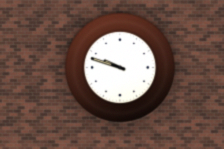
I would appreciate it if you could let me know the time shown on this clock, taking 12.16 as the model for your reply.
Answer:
9.48
